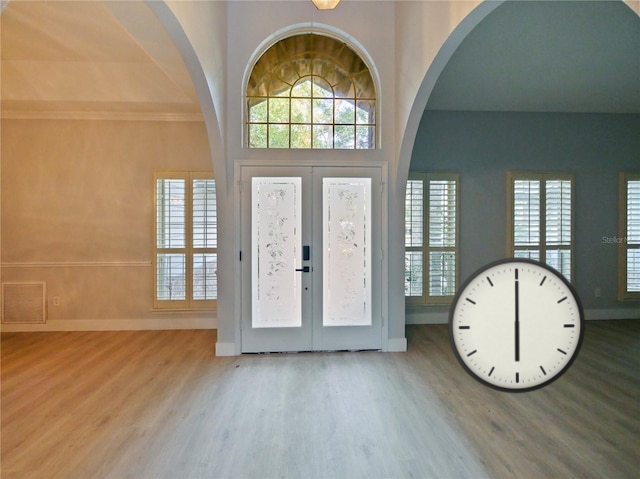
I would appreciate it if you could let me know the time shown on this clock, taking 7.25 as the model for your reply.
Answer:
6.00
